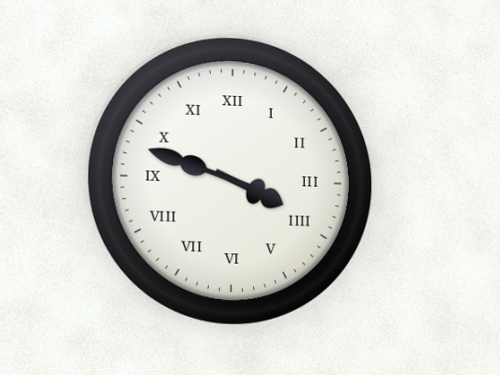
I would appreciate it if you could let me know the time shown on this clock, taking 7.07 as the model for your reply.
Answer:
3.48
